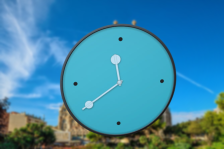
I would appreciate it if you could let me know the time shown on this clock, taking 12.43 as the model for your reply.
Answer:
11.39
